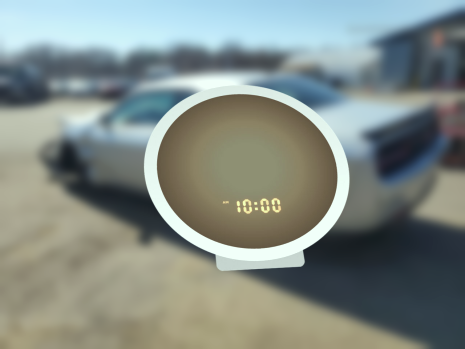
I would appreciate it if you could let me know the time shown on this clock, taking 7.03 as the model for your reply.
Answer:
10.00
